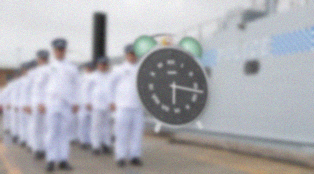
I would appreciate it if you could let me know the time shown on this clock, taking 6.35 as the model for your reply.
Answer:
6.17
